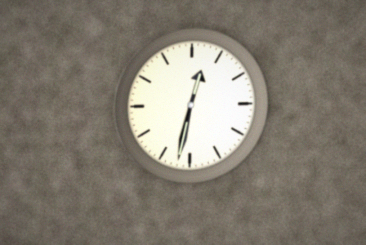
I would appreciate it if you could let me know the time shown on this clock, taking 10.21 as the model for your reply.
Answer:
12.32
